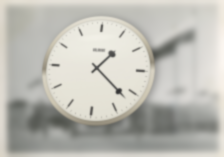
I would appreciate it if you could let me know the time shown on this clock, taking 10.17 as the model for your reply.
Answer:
1.22
